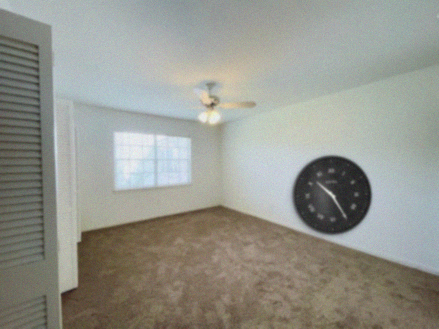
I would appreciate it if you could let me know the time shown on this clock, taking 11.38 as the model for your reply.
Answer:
10.25
